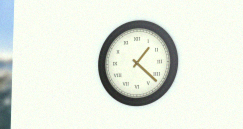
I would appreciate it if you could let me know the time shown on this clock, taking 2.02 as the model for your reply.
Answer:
1.22
